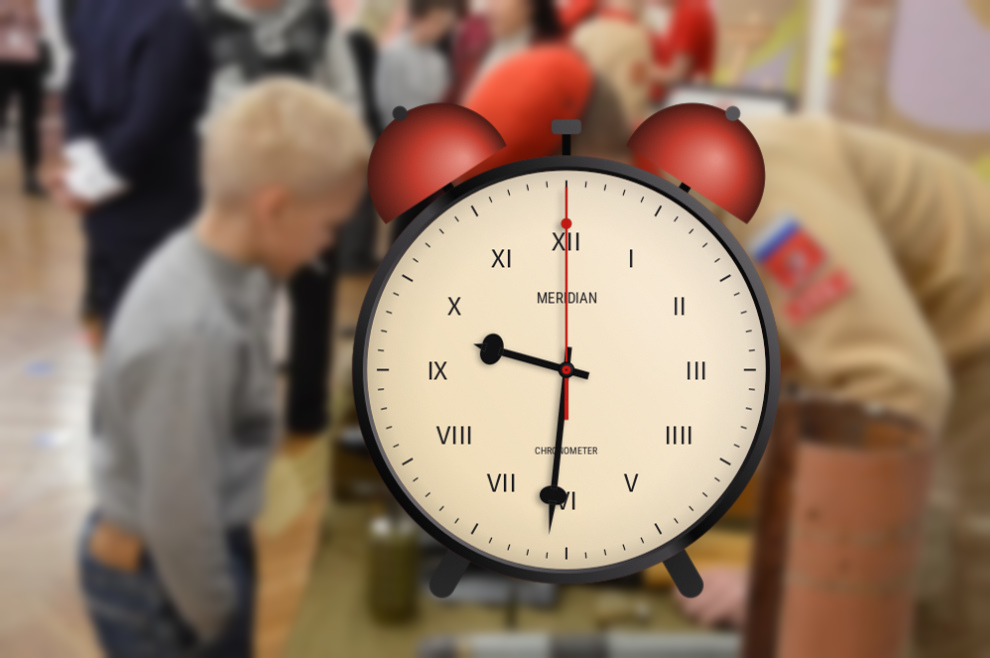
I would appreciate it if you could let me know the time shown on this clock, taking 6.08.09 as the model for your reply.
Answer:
9.31.00
